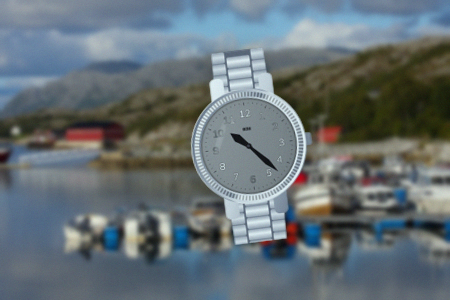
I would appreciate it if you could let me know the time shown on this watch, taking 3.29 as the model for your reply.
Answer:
10.23
